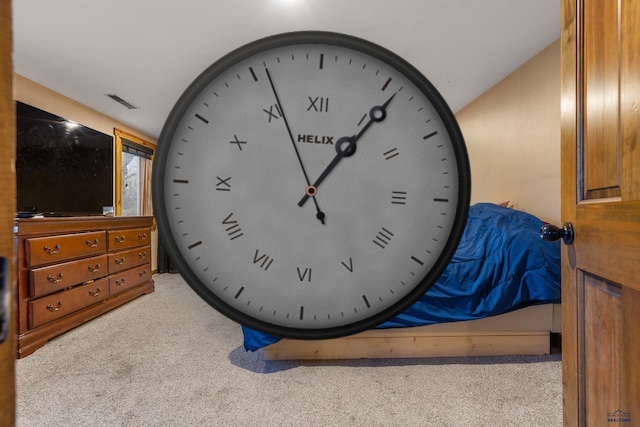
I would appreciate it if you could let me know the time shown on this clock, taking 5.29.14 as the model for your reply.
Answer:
1.05.56
